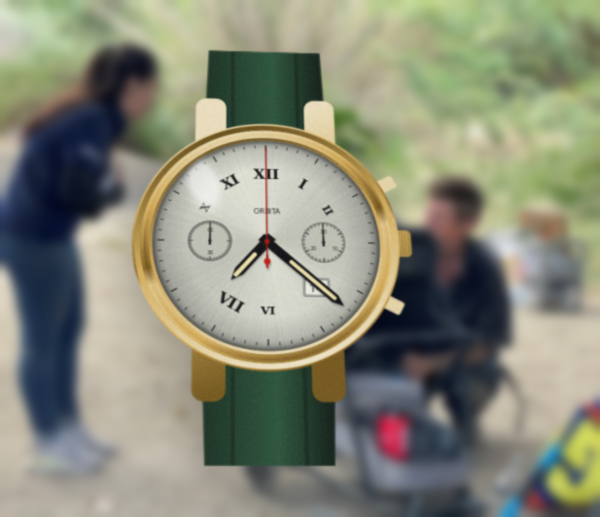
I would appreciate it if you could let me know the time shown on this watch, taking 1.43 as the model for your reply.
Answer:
7.22
